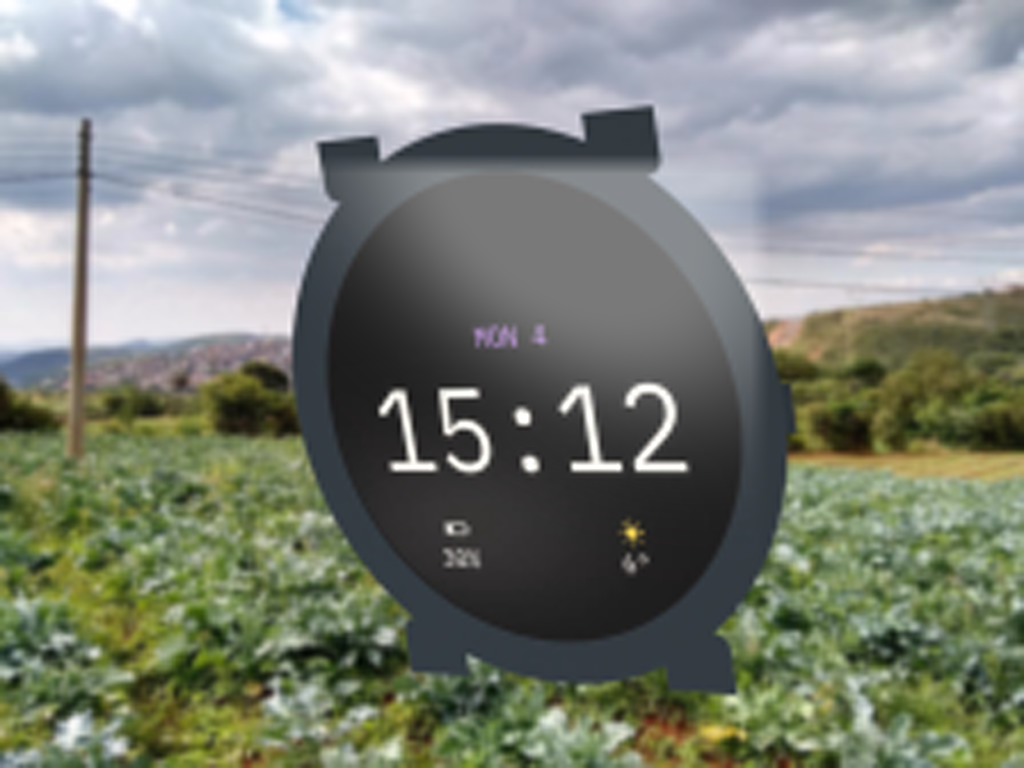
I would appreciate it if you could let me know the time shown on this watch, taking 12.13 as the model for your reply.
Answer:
15.12
